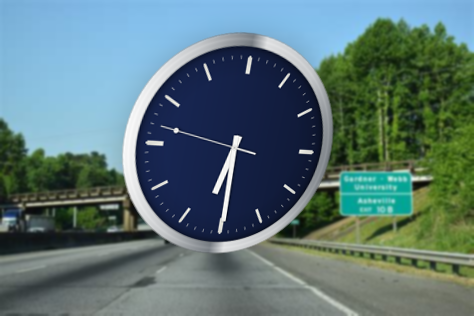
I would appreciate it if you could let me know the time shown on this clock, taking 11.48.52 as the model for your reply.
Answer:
6.29.47
